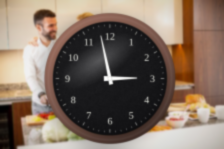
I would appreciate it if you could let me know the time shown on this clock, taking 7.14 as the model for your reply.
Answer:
2.58
